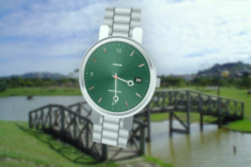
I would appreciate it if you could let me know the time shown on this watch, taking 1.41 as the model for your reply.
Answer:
3.29
